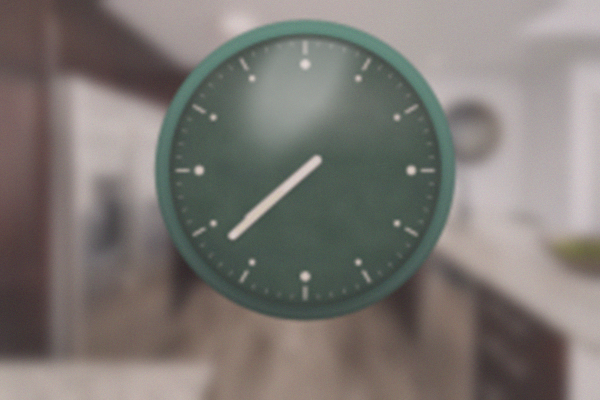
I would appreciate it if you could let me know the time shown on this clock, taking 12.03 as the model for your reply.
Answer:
7.38
